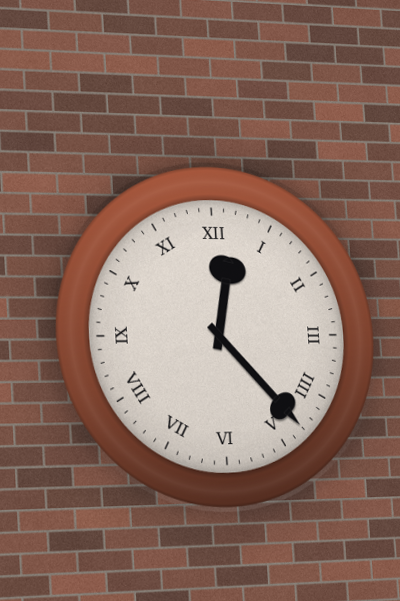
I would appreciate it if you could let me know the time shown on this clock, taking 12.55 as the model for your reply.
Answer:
12.23
